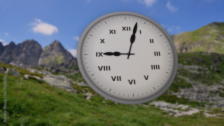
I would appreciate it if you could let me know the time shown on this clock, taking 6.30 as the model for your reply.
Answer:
9.03
